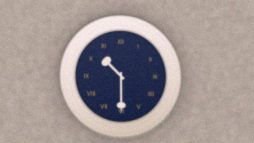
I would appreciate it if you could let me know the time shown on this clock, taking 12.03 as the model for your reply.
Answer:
10.30
